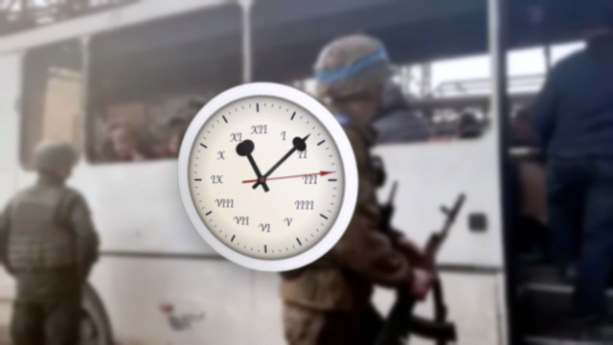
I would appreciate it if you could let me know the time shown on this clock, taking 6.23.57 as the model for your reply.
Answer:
11.08.14
